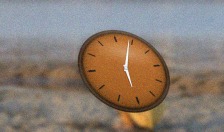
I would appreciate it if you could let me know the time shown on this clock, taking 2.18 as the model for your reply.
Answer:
6.04
